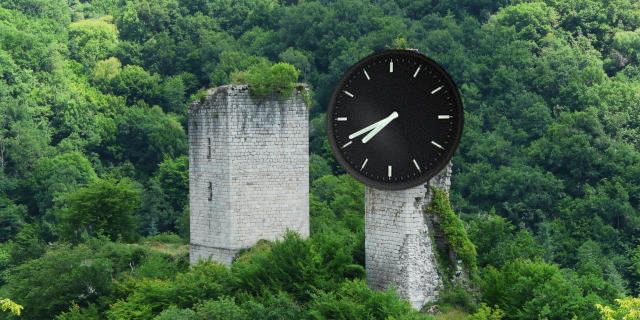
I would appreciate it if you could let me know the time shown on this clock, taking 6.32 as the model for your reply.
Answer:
7.41
